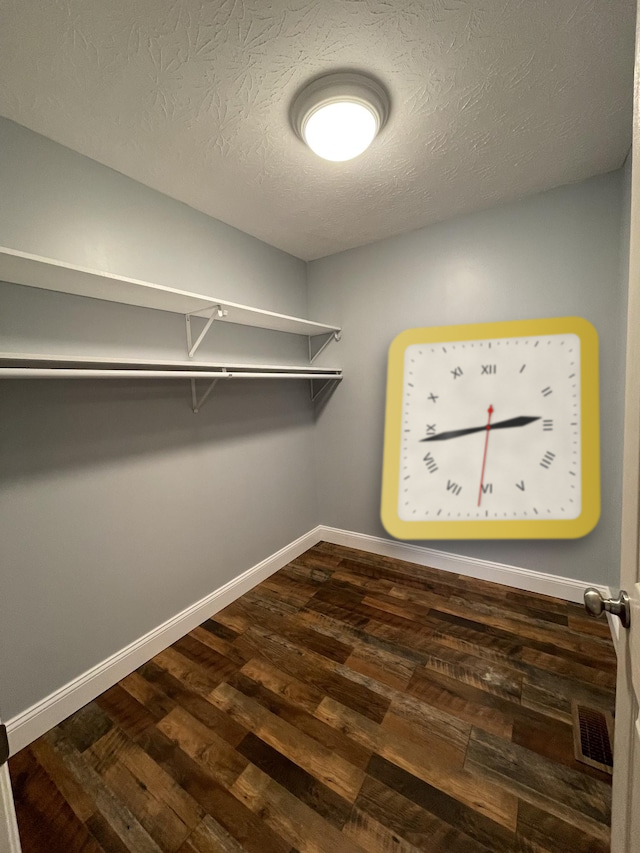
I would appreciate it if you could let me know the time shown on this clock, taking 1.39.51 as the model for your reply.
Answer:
2.43.31
